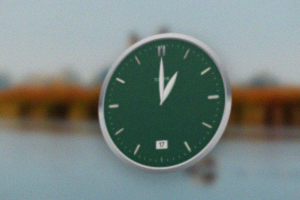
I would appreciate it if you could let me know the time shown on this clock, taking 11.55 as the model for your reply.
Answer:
1.00
